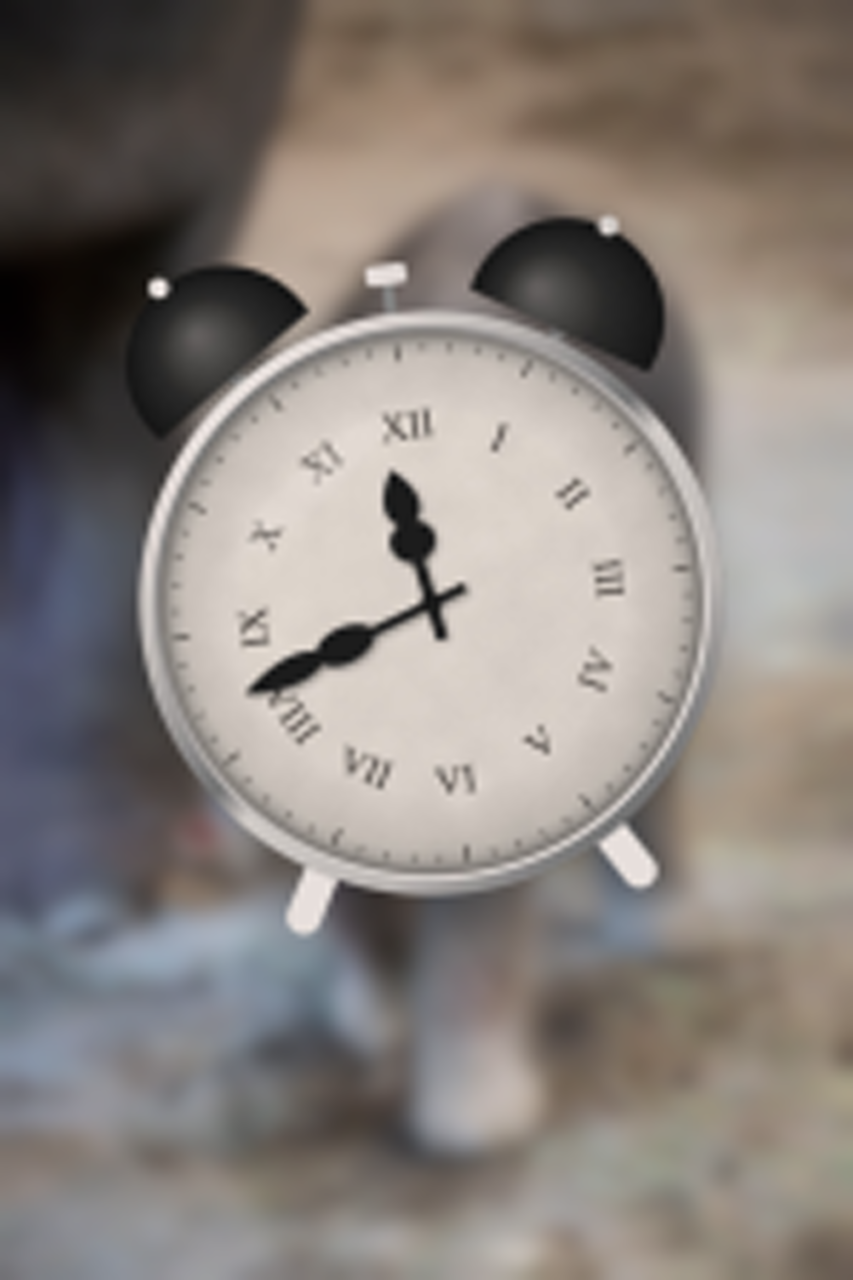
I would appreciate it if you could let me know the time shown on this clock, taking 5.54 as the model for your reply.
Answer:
11.42
